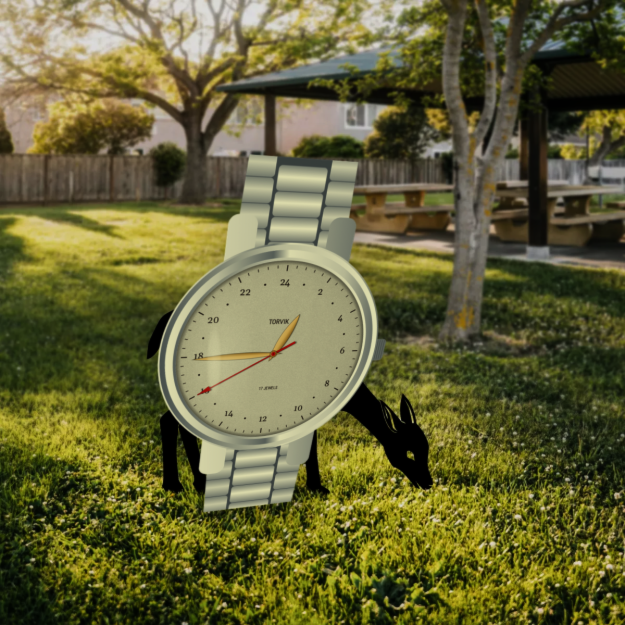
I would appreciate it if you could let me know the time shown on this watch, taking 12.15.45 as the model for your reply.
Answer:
1.44.40
